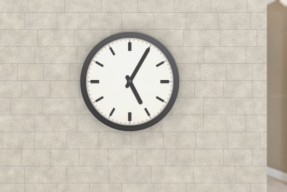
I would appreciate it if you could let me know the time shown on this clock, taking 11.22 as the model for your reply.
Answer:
5.05
